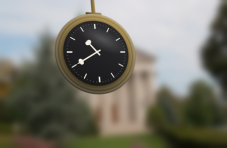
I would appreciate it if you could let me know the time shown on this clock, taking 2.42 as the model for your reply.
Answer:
10.40
